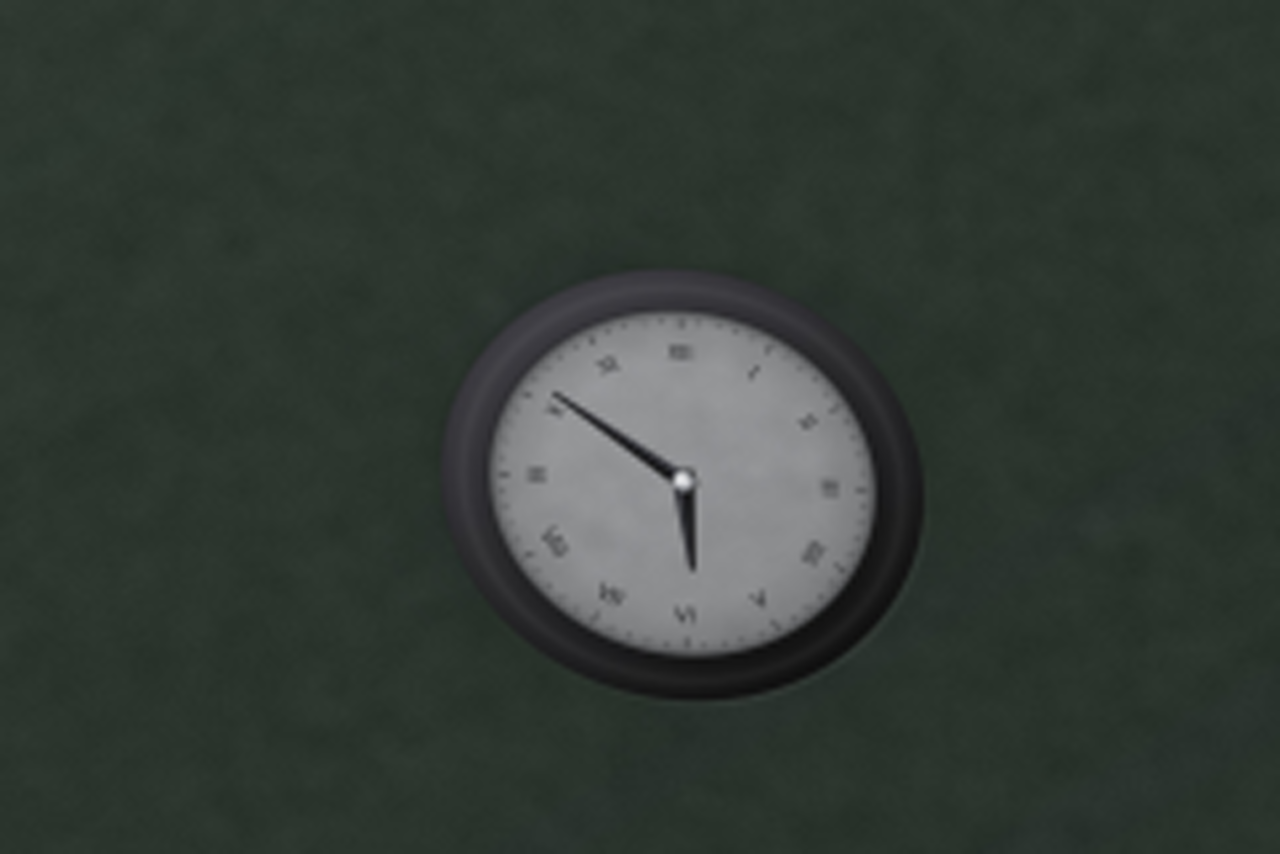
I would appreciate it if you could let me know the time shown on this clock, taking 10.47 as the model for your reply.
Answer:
5.51
